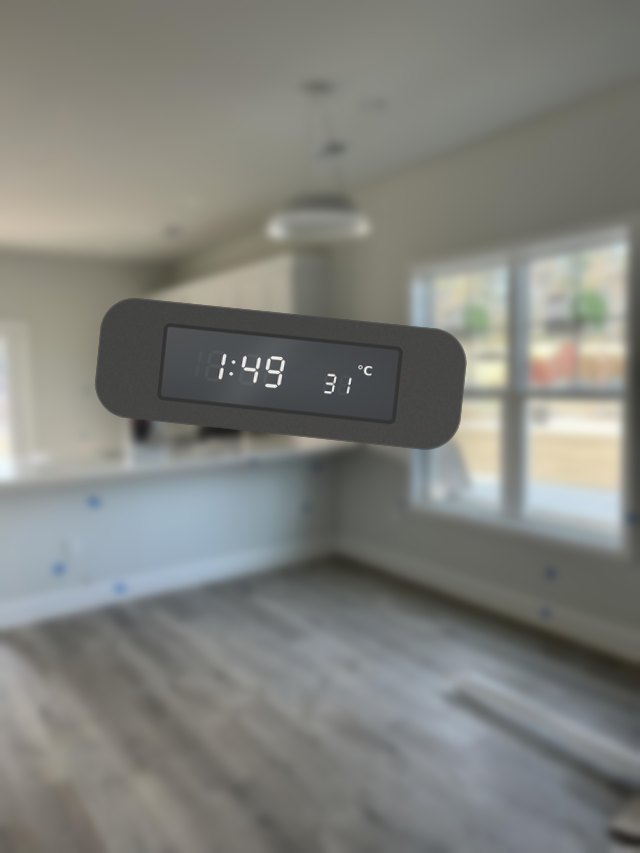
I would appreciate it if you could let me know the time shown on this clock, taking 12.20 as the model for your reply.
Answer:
1.49
